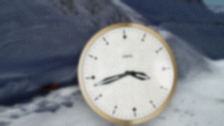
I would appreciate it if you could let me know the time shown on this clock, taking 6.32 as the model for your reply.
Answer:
3.43
